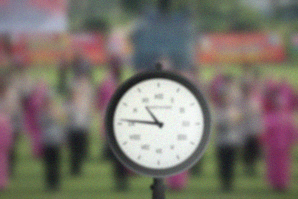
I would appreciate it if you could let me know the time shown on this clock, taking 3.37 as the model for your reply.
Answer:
10.46
